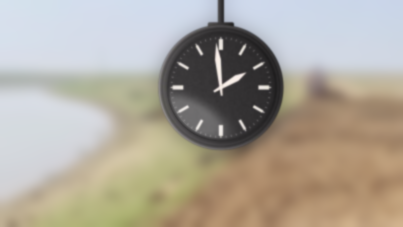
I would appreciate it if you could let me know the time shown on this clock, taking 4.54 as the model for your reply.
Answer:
1.59
